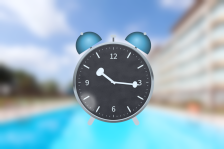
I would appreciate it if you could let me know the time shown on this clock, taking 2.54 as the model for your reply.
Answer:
10.16
